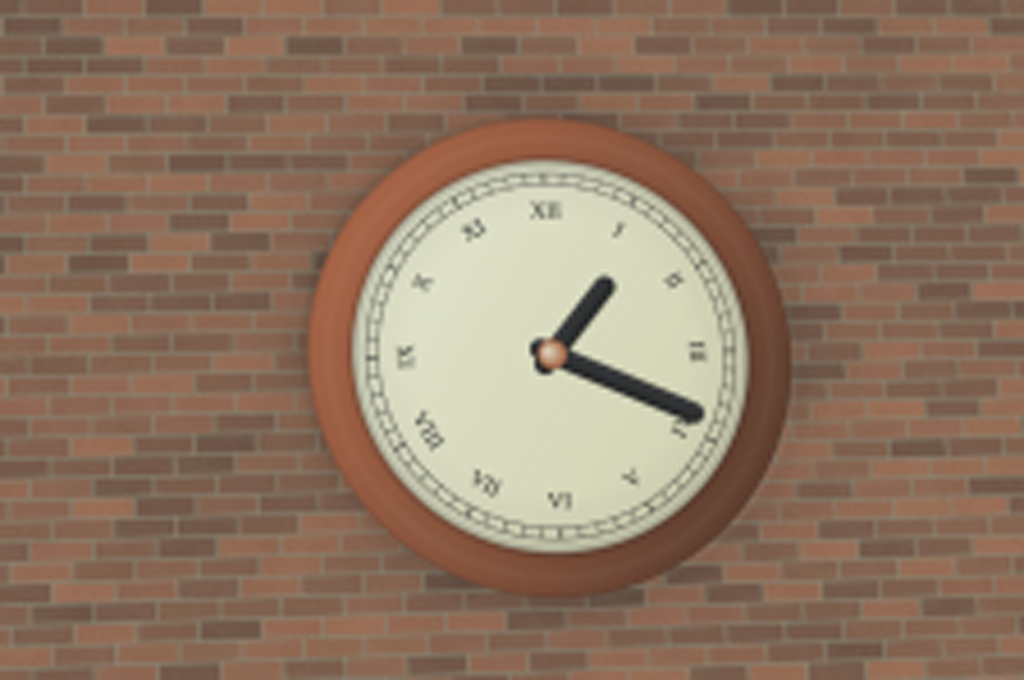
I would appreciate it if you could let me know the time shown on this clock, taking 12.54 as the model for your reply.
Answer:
1.19
